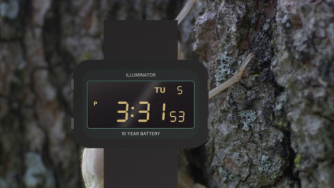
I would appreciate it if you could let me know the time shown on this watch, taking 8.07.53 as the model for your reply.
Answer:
3.31.53
